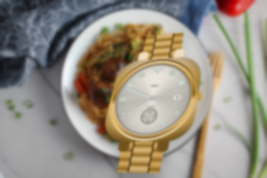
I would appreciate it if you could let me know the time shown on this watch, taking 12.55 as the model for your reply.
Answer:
7.49
